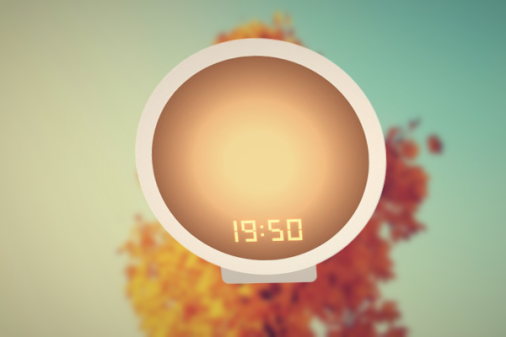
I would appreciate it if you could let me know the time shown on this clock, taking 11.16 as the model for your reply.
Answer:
19.50
